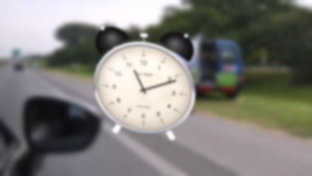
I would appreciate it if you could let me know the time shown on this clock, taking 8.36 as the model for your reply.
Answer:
11.11
